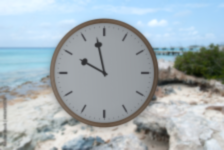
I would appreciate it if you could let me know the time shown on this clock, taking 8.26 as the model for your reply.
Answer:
9.58
